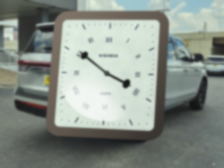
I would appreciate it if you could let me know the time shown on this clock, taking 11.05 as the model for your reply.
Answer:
3.51
